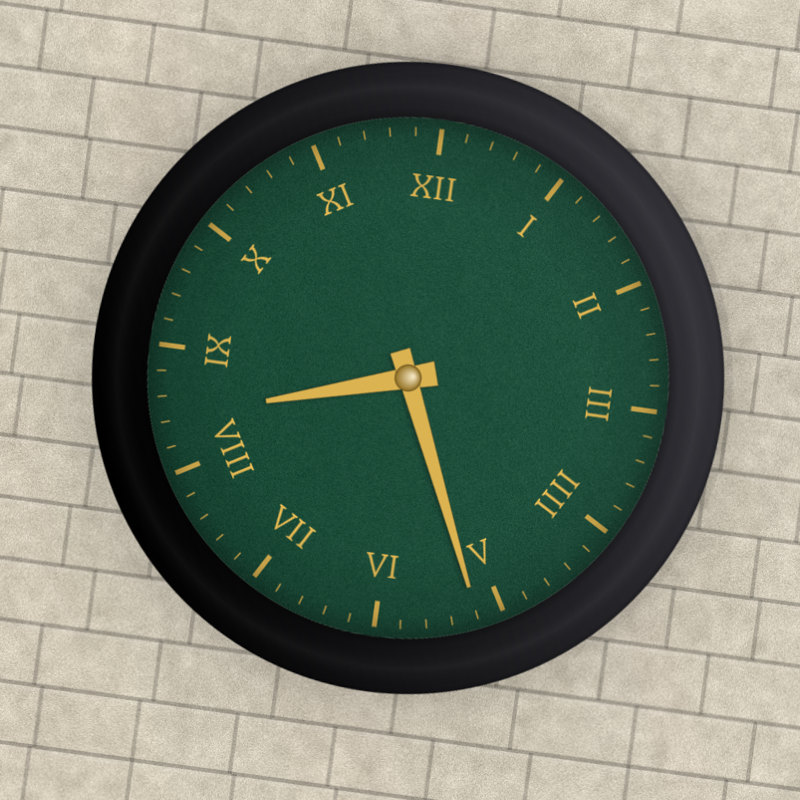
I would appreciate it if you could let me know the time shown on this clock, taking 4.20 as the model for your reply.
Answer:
8.26
